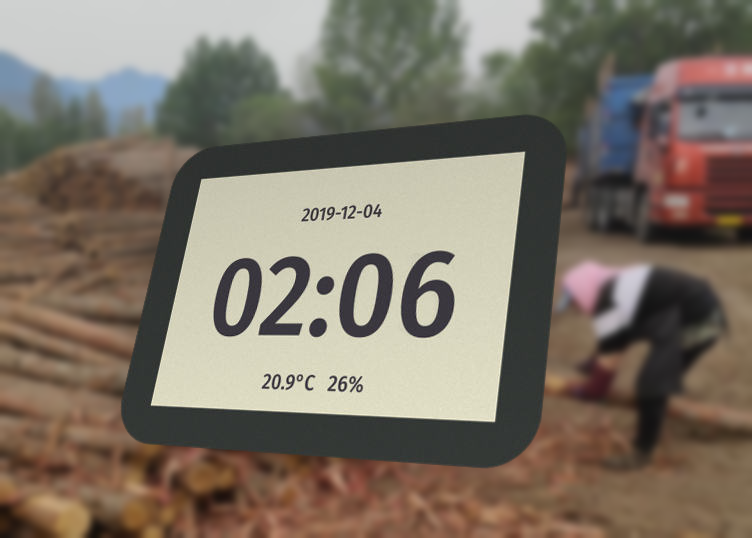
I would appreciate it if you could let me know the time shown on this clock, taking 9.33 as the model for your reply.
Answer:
2.06
